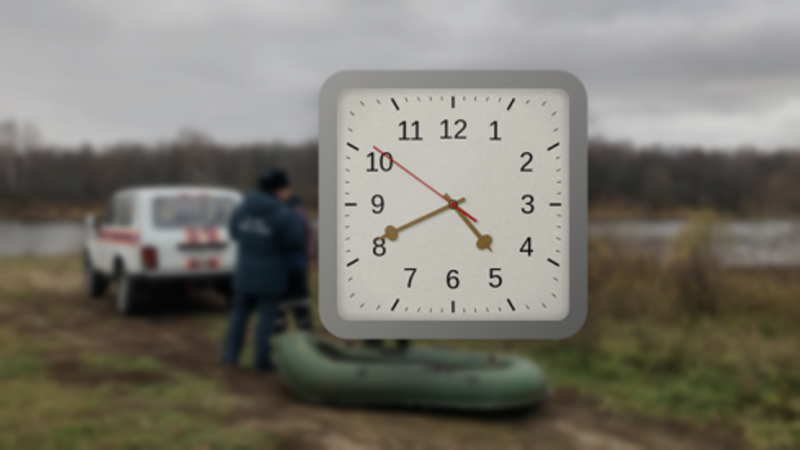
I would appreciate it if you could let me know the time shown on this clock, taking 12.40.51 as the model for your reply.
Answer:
4.40.51
